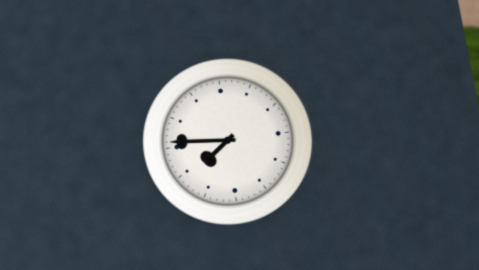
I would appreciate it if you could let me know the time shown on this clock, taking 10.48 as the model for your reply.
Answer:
7.46
